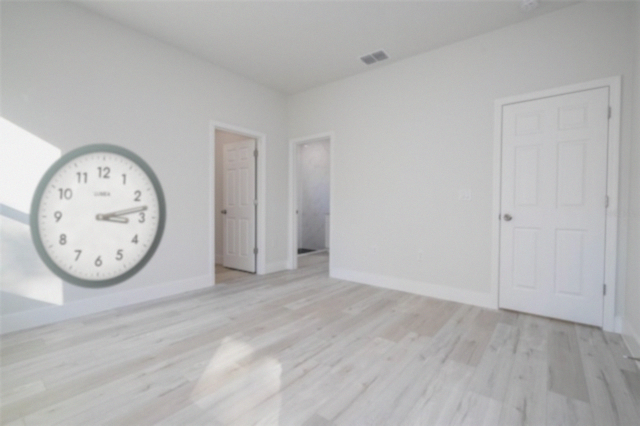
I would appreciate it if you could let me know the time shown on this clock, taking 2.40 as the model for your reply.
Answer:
3.13
